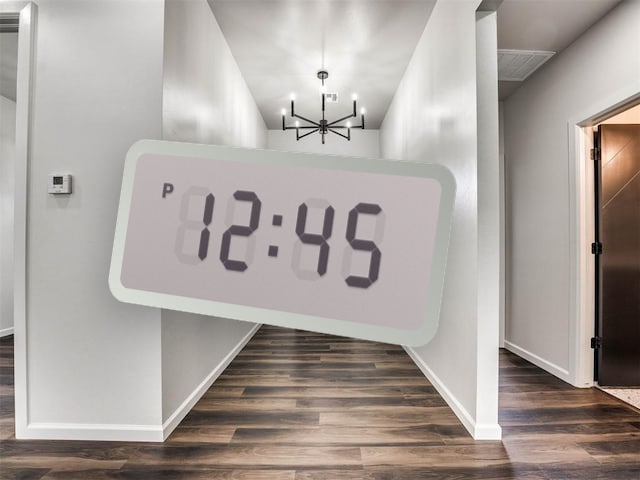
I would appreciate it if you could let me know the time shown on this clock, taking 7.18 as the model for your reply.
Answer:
12.45
